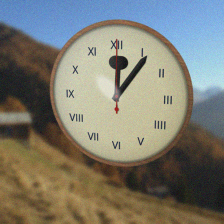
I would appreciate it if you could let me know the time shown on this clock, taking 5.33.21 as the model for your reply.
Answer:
12.06.00
